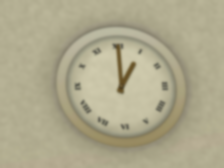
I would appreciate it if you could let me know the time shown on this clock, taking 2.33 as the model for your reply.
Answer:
1.00
